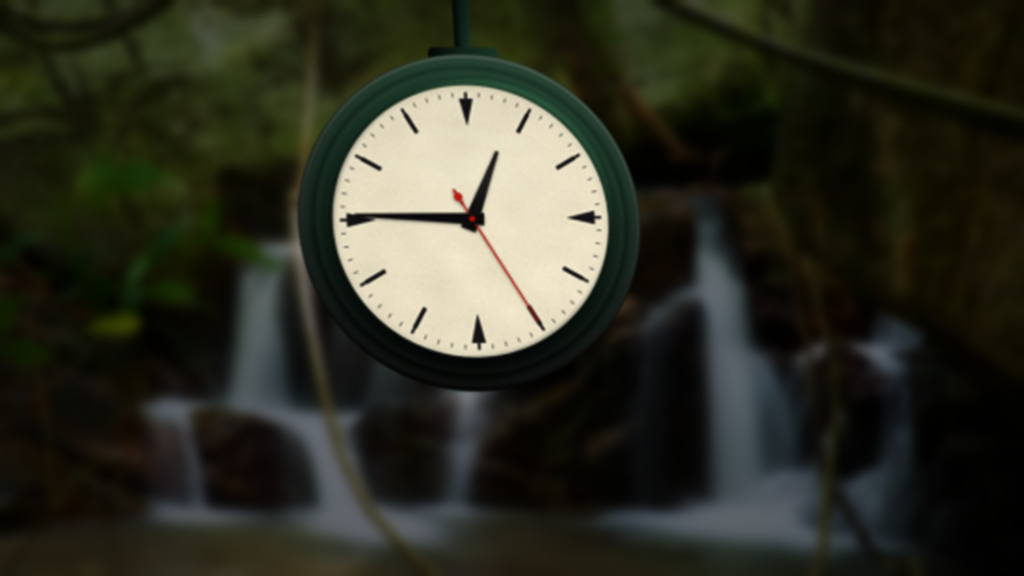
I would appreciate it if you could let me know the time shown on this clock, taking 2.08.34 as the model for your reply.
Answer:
12.45.25
